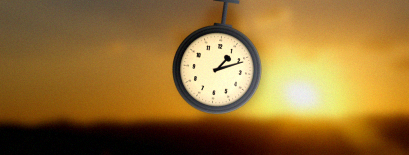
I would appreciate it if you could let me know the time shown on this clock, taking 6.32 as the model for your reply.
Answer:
1.11
